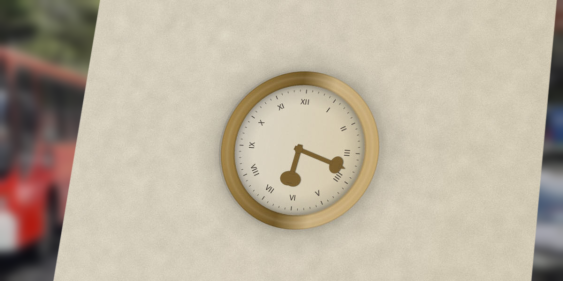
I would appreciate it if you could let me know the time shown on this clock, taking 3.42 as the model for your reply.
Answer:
6.18
